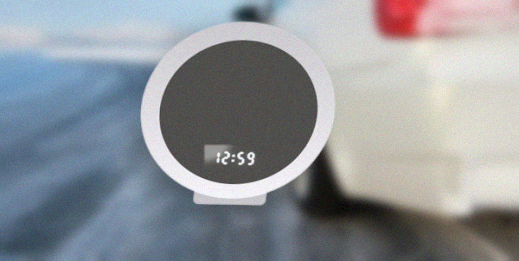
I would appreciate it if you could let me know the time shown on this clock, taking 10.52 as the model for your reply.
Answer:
12.59
